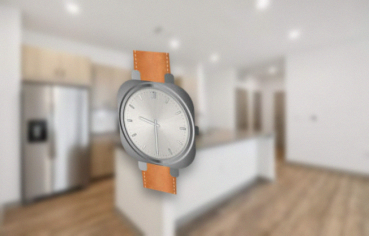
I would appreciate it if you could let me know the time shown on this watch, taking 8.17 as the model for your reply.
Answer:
9.30
